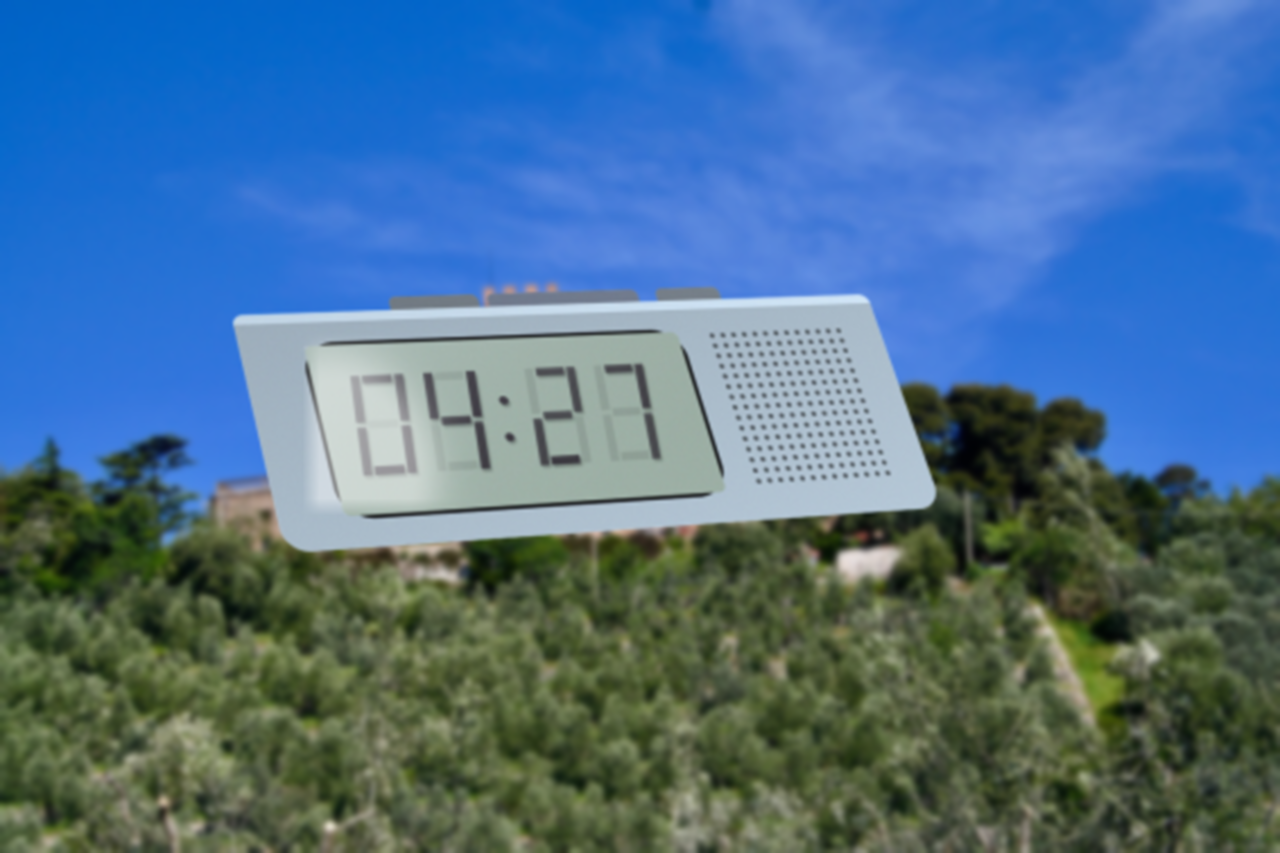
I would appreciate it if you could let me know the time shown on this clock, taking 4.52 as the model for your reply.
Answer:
4.27
